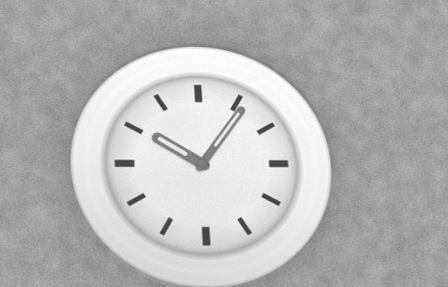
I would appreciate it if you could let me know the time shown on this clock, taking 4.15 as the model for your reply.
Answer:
10.06
